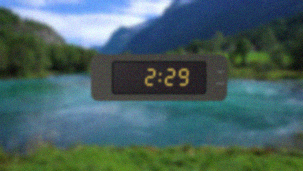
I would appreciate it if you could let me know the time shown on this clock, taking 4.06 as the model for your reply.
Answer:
2.29
